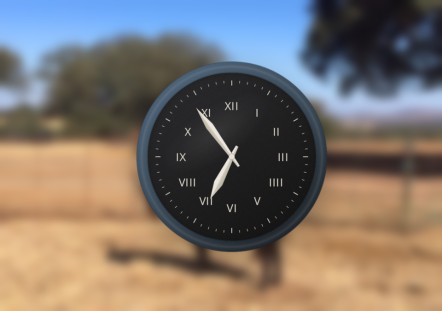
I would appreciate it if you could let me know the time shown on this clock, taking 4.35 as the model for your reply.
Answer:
6.54
